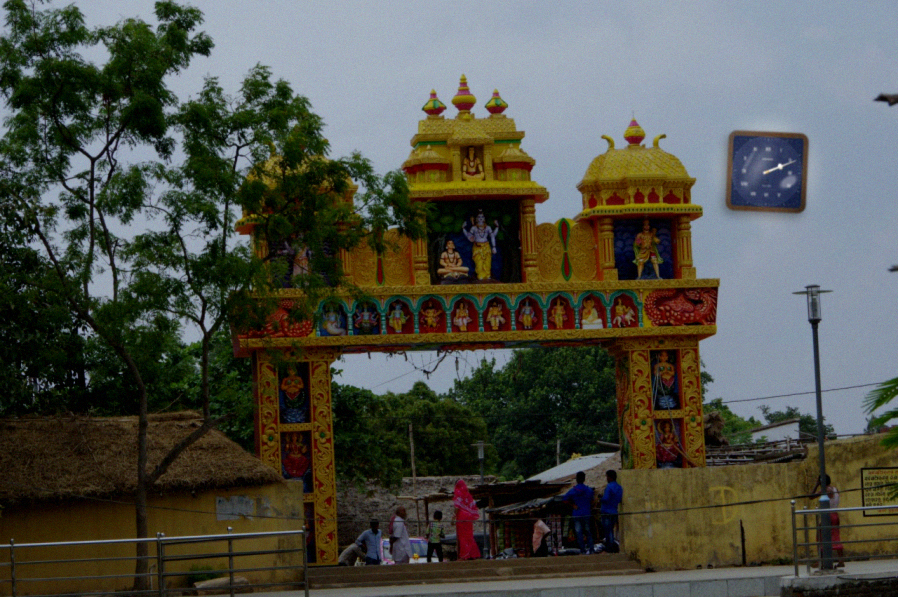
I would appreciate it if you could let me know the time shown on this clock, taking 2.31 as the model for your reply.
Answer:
2.11
